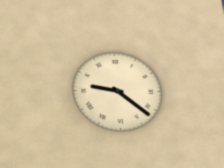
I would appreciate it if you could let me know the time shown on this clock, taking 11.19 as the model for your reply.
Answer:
9.22
